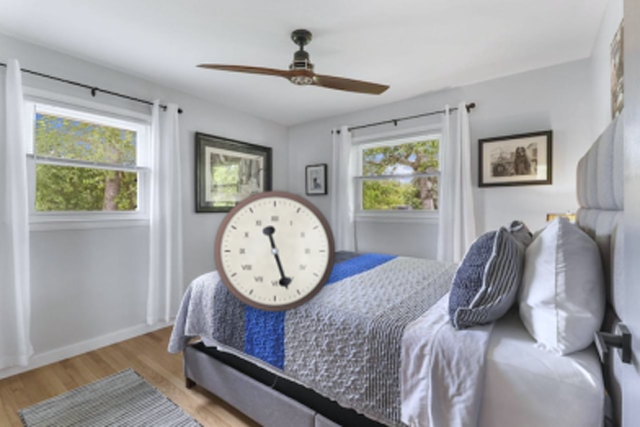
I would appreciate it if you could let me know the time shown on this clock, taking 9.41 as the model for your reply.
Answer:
11.27
